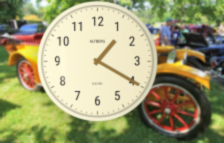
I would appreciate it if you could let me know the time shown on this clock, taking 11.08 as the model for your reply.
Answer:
1.20
